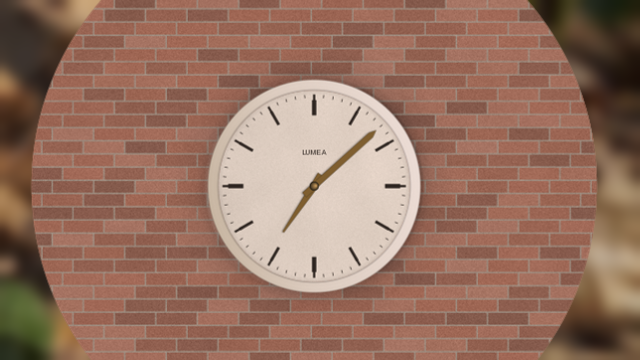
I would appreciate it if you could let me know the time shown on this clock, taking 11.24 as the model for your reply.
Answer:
7.08
